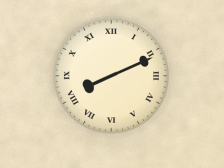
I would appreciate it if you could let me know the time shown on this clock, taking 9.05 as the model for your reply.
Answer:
8.11
